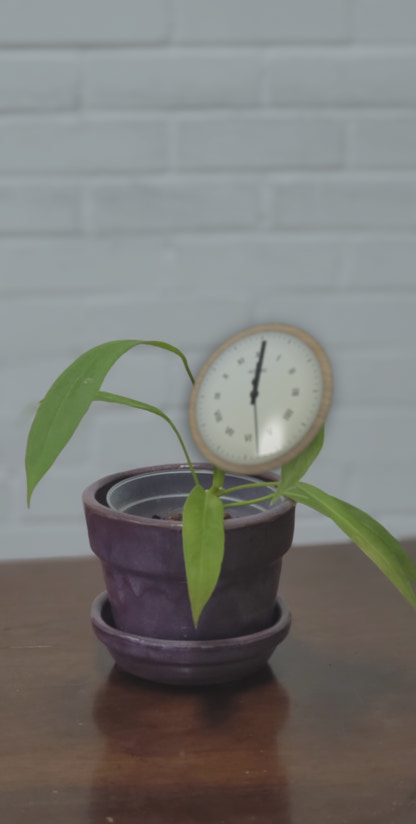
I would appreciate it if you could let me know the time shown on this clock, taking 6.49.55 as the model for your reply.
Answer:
12.00.28
